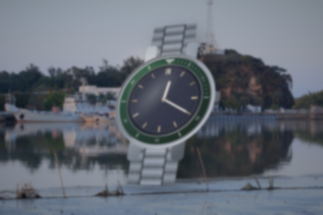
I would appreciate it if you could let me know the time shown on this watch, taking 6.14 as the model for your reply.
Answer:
12.20
